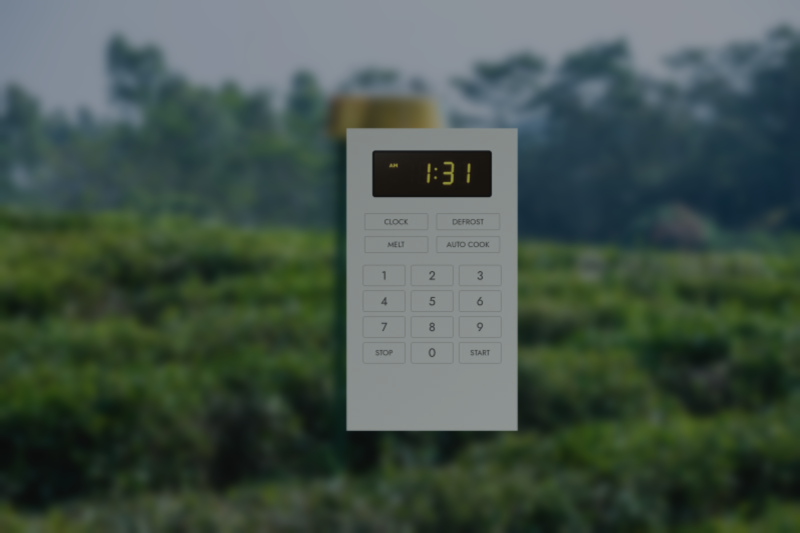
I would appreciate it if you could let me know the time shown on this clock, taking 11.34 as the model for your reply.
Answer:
1.31
